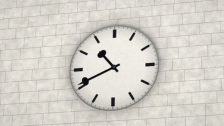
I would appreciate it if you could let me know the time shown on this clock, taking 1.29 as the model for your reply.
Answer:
10.41
